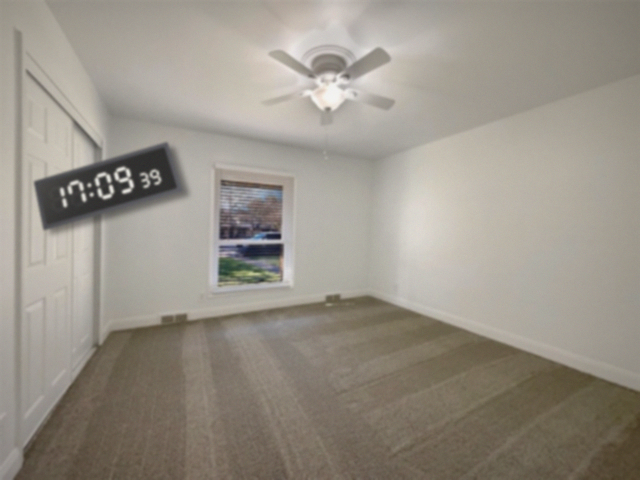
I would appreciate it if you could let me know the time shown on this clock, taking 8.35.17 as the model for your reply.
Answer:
17.09.39
